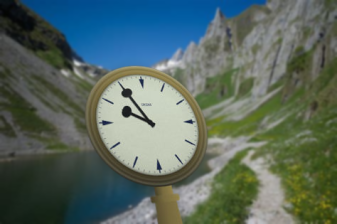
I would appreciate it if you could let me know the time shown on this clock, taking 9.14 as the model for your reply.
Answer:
9.55
